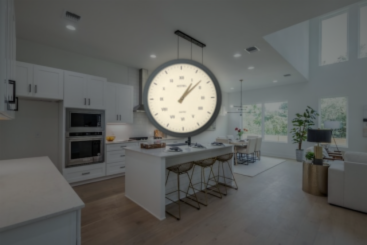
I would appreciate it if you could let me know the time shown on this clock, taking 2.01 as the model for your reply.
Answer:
1.08
